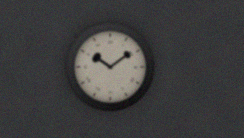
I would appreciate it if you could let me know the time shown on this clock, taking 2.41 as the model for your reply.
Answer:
10.09
